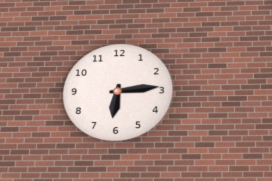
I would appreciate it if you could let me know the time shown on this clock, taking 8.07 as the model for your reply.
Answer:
6.14
